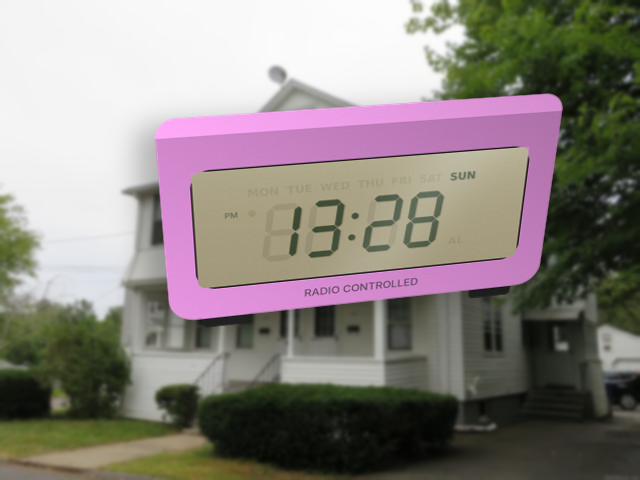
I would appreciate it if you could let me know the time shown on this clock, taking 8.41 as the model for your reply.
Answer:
13.28
